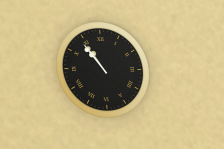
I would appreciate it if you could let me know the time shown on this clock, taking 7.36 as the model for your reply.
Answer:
10.54
